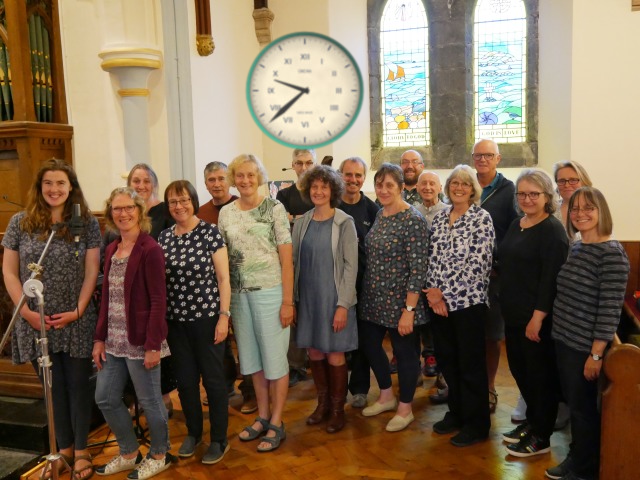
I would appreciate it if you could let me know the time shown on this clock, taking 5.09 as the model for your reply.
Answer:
9.38
